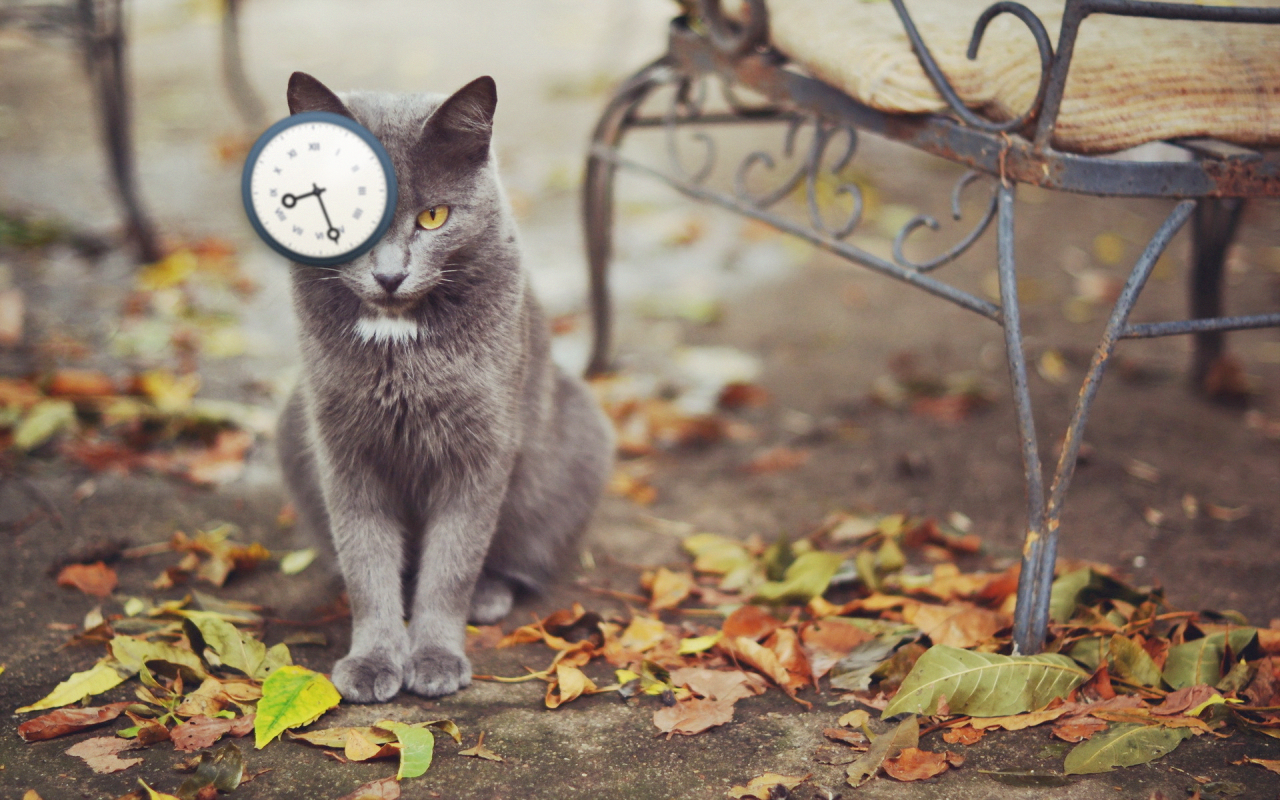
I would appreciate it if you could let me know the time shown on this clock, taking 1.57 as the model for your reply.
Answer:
8.27
